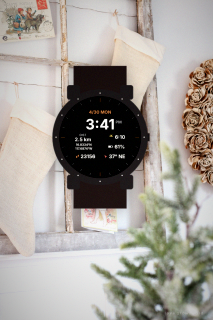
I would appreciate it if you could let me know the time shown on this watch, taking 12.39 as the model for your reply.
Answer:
3.41
